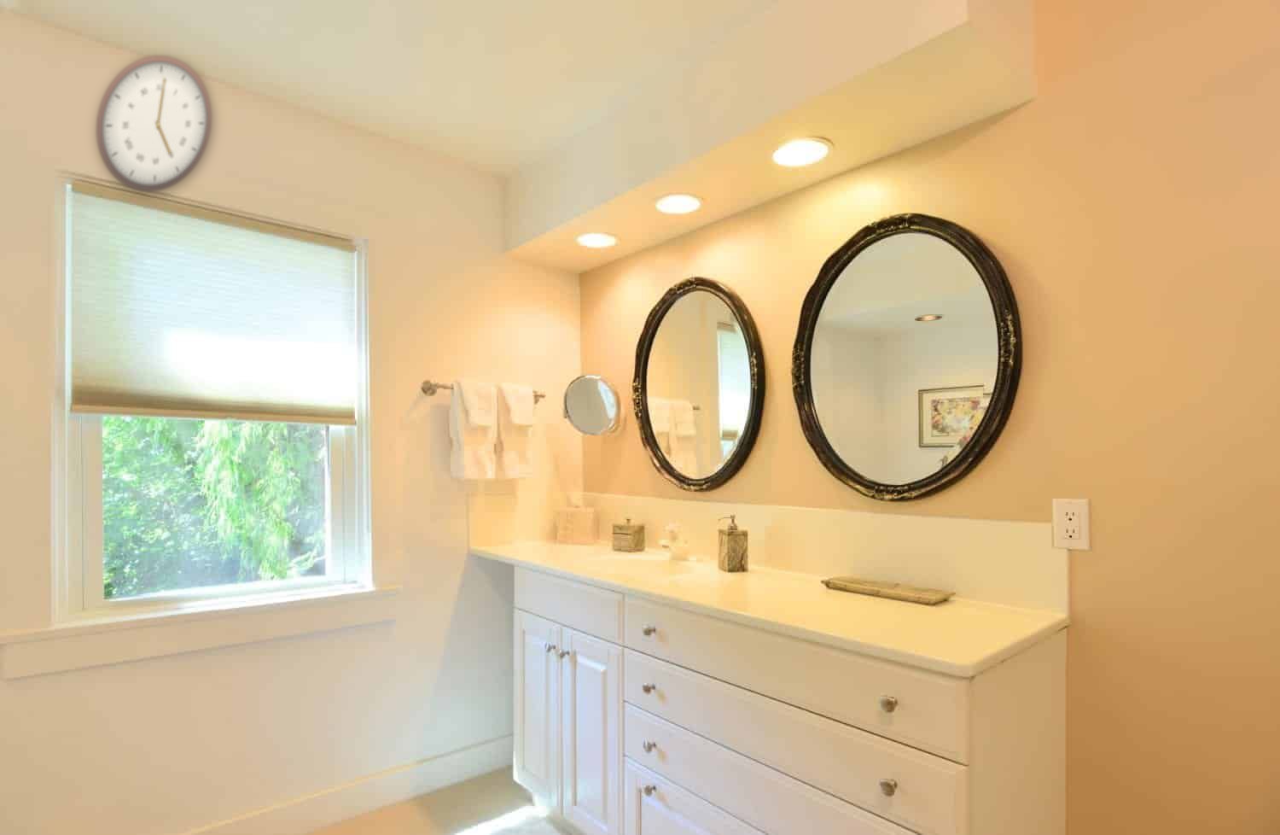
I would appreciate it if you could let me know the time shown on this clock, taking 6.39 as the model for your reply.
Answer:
5.01
